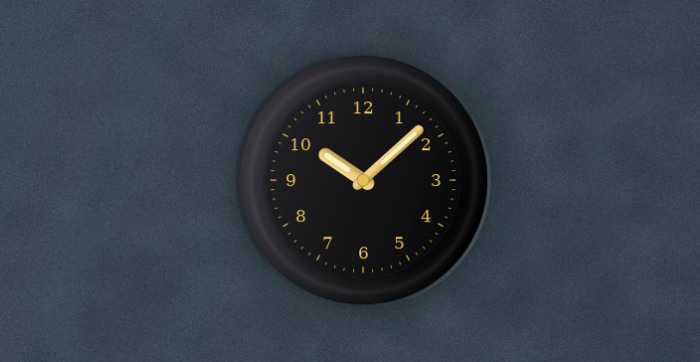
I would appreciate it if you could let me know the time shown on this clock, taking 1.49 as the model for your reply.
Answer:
10.08
